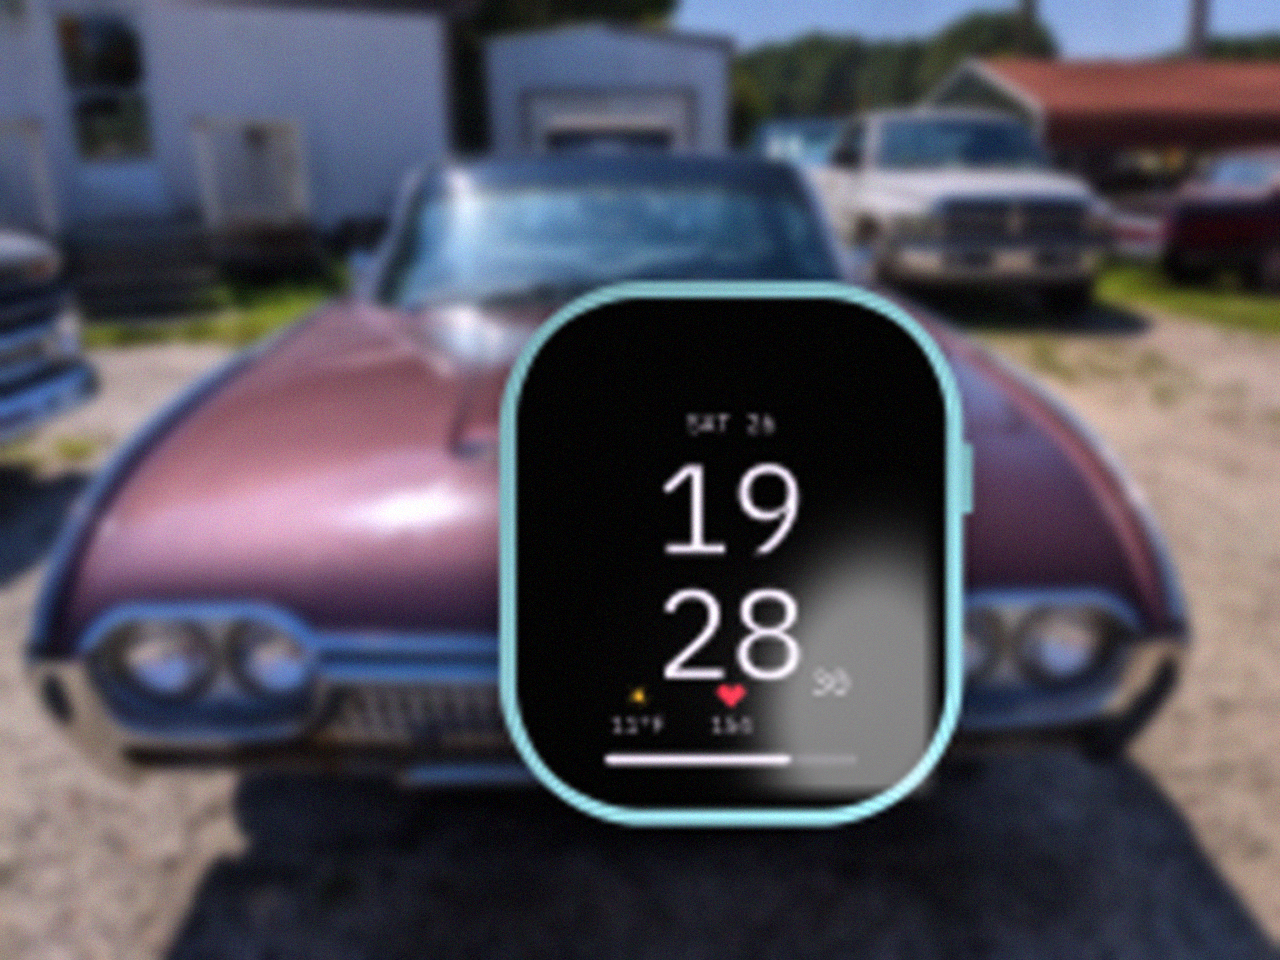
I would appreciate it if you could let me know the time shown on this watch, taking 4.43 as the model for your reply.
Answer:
19.28
